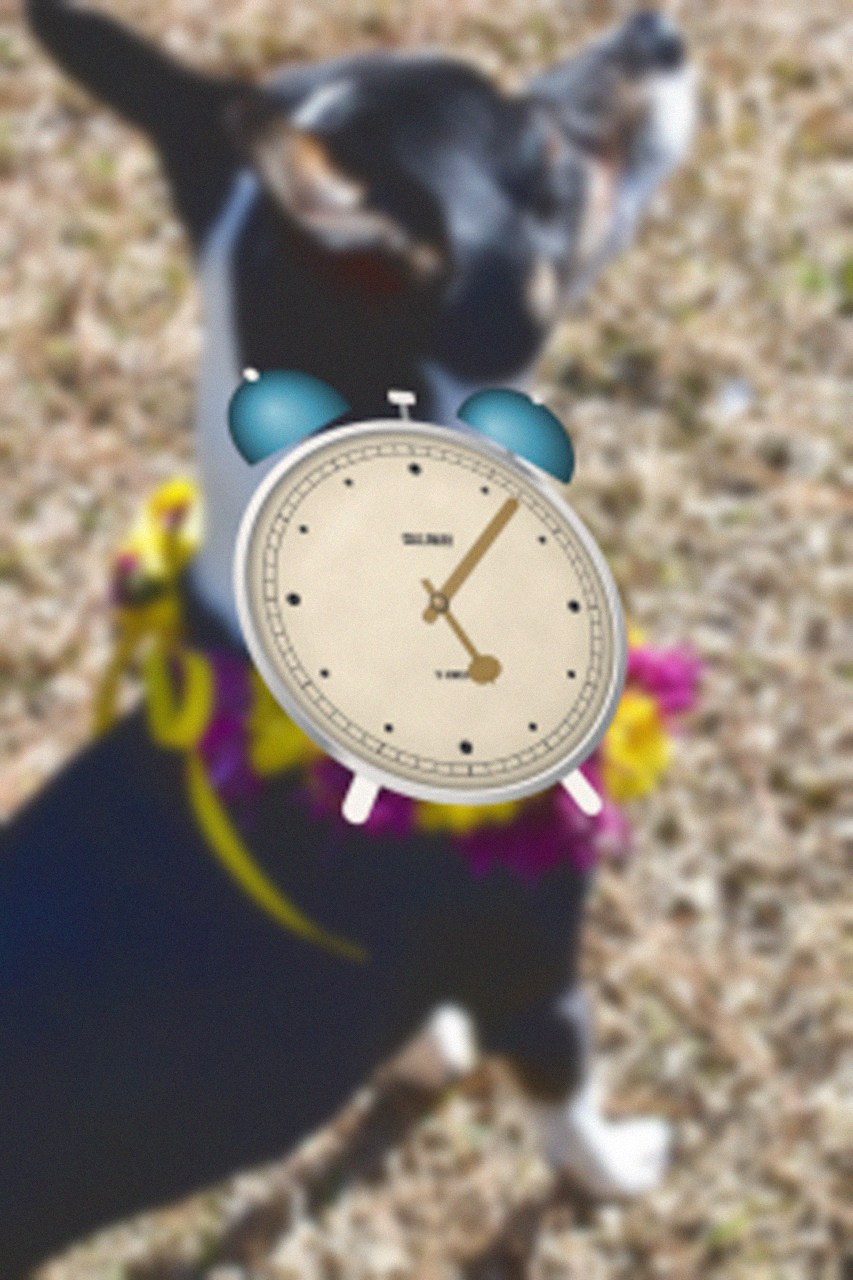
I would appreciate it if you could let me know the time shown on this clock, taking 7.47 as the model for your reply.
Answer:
5.07
